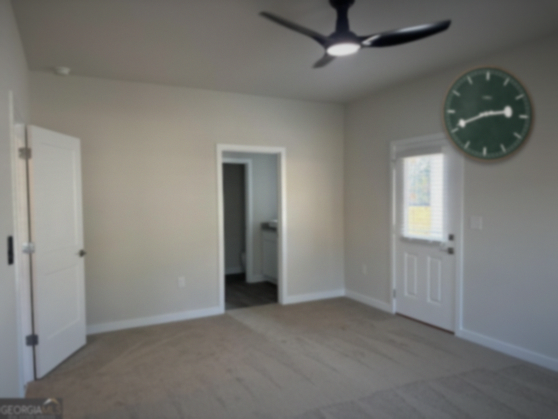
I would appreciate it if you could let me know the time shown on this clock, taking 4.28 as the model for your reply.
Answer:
2.41
